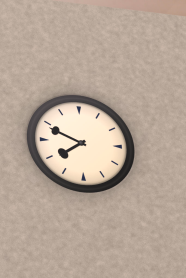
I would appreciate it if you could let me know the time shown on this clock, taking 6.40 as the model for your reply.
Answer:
7.49
